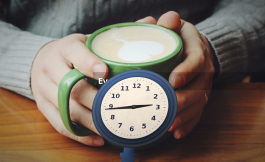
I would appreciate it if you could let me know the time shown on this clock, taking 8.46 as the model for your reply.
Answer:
2.44
